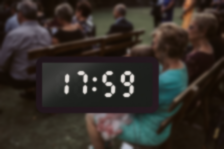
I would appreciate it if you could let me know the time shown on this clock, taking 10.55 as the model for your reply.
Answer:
17.59
